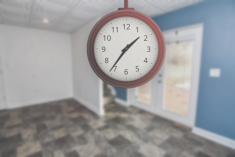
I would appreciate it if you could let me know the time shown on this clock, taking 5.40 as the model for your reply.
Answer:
1.36
